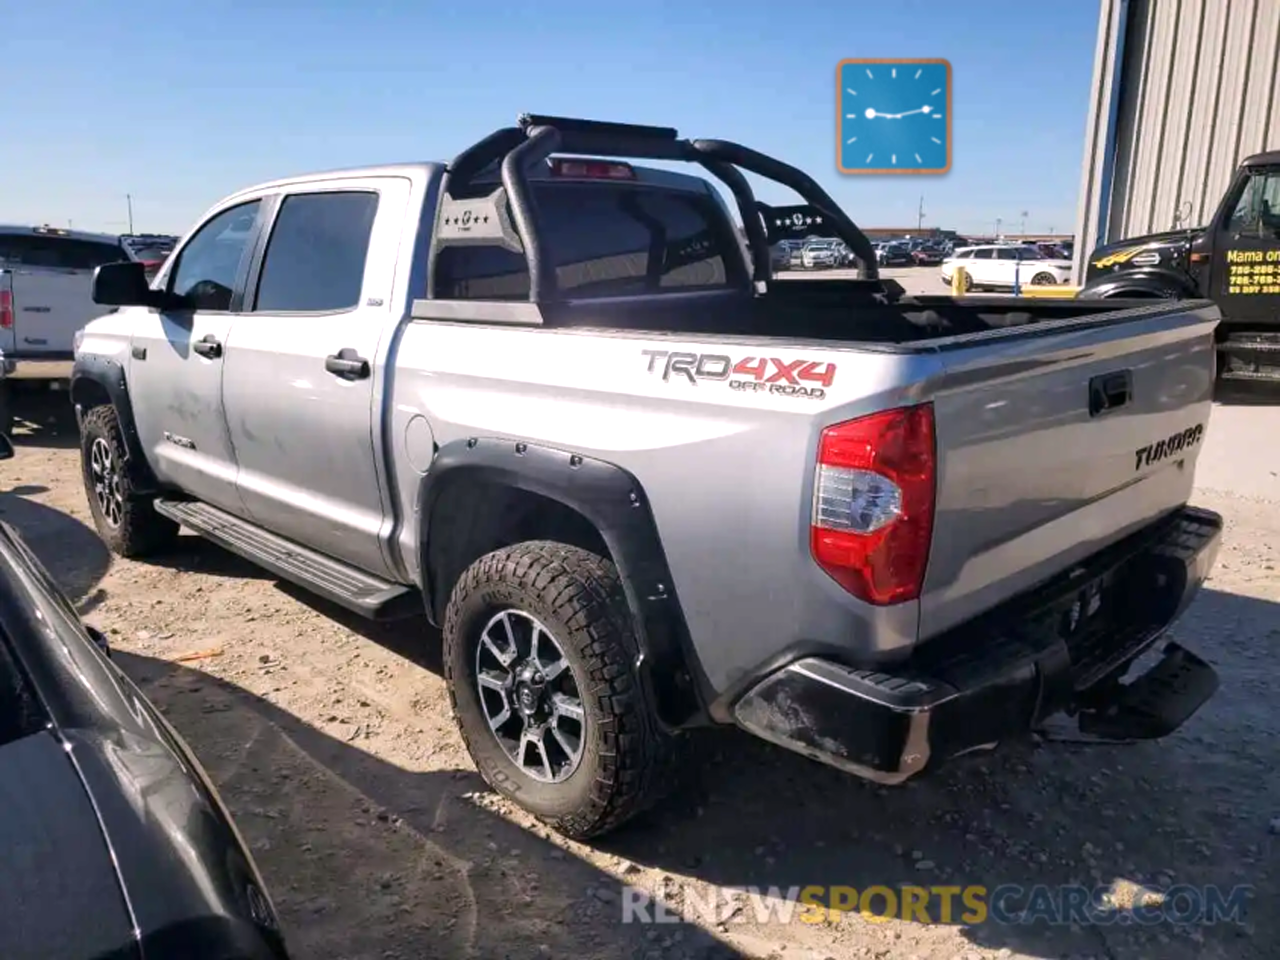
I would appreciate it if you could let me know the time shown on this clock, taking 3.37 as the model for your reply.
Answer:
9.13
